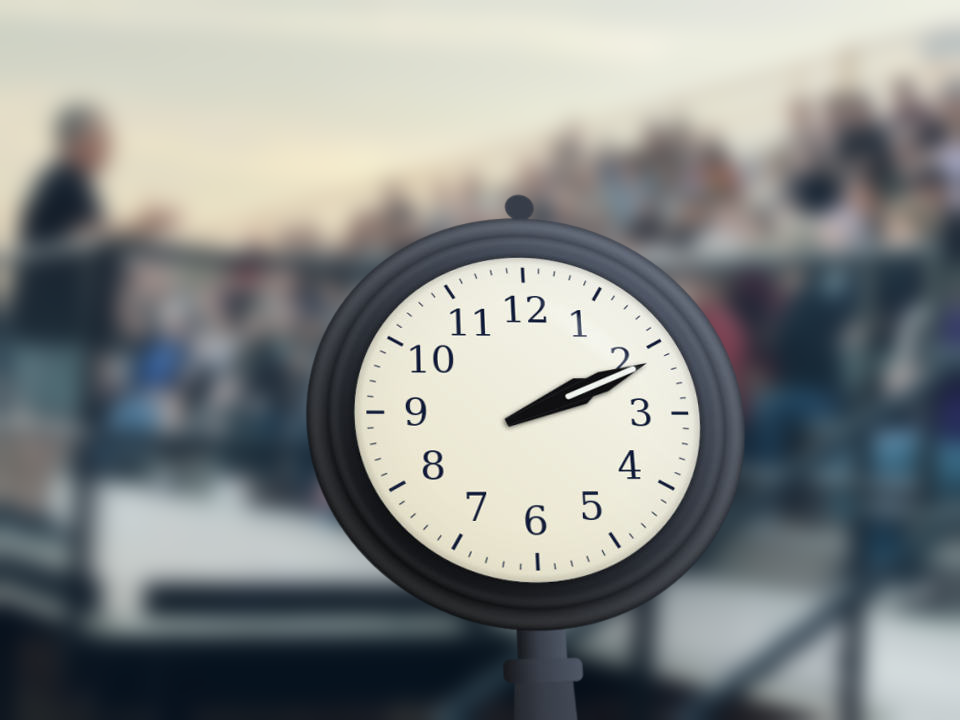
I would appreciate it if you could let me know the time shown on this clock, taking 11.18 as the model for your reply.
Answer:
2.11
